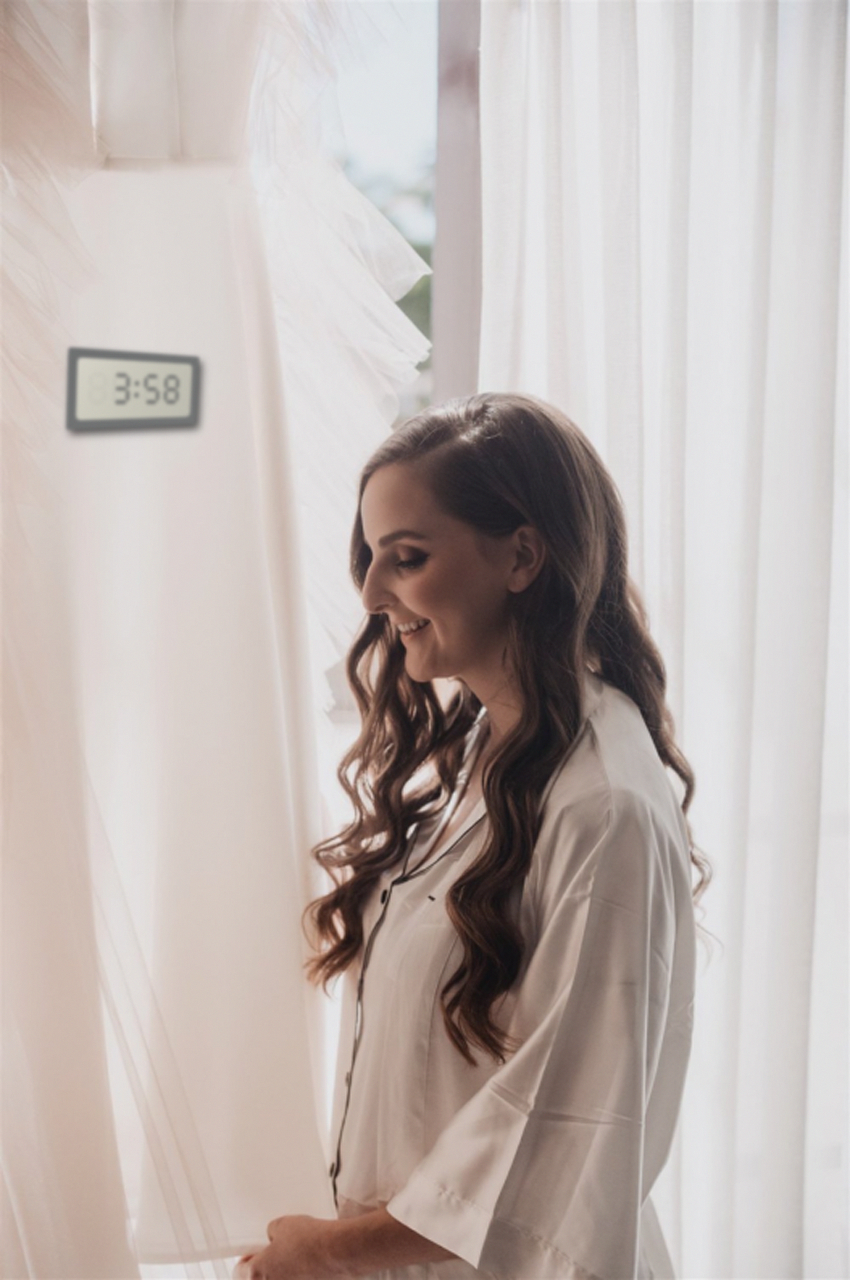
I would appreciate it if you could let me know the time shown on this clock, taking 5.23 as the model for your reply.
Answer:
3.58
